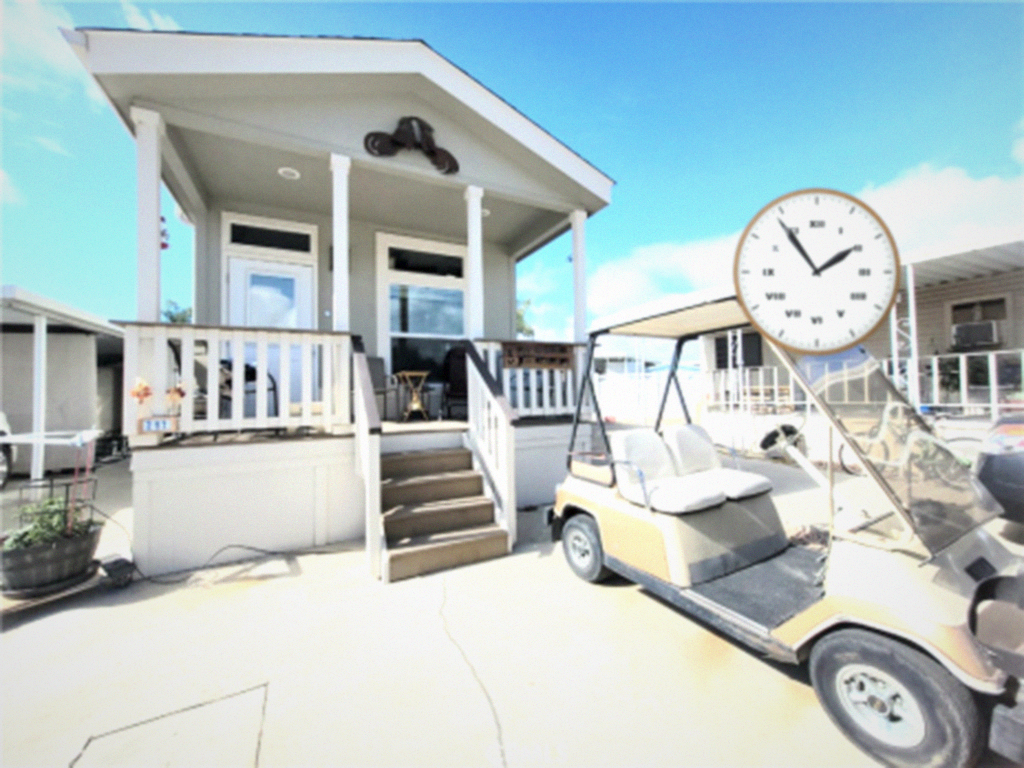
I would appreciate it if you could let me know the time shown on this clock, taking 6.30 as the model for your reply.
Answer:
1.54
